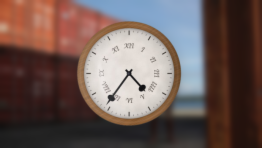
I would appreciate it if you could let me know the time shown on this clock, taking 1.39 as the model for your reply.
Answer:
4.36
